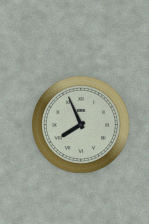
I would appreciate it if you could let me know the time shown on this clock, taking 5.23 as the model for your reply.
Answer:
7.56
